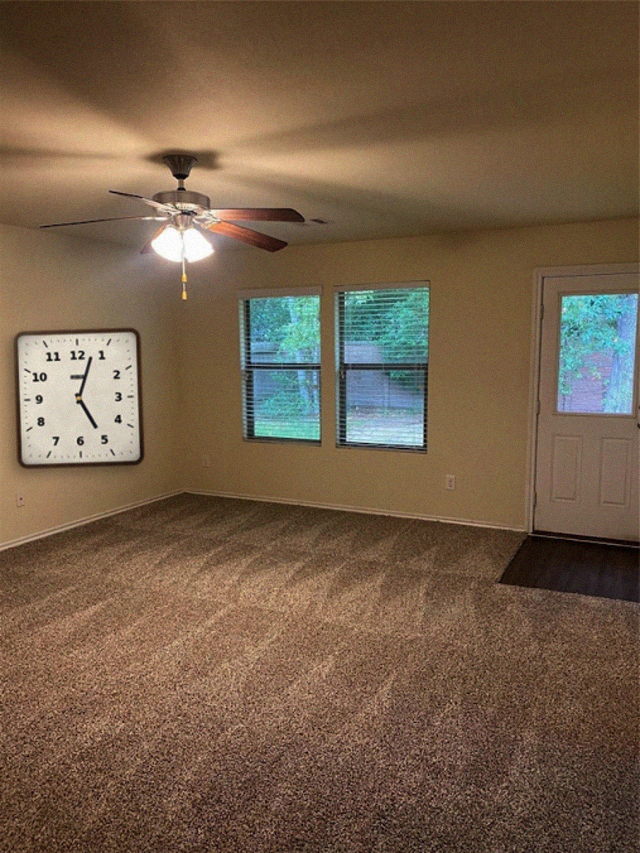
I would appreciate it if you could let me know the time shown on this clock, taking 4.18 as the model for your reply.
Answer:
5.03
